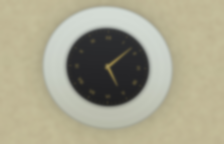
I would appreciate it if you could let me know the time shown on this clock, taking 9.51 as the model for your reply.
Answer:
5.08
